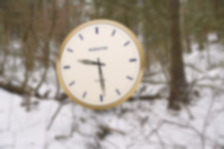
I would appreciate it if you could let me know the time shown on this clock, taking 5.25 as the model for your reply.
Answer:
9.29
